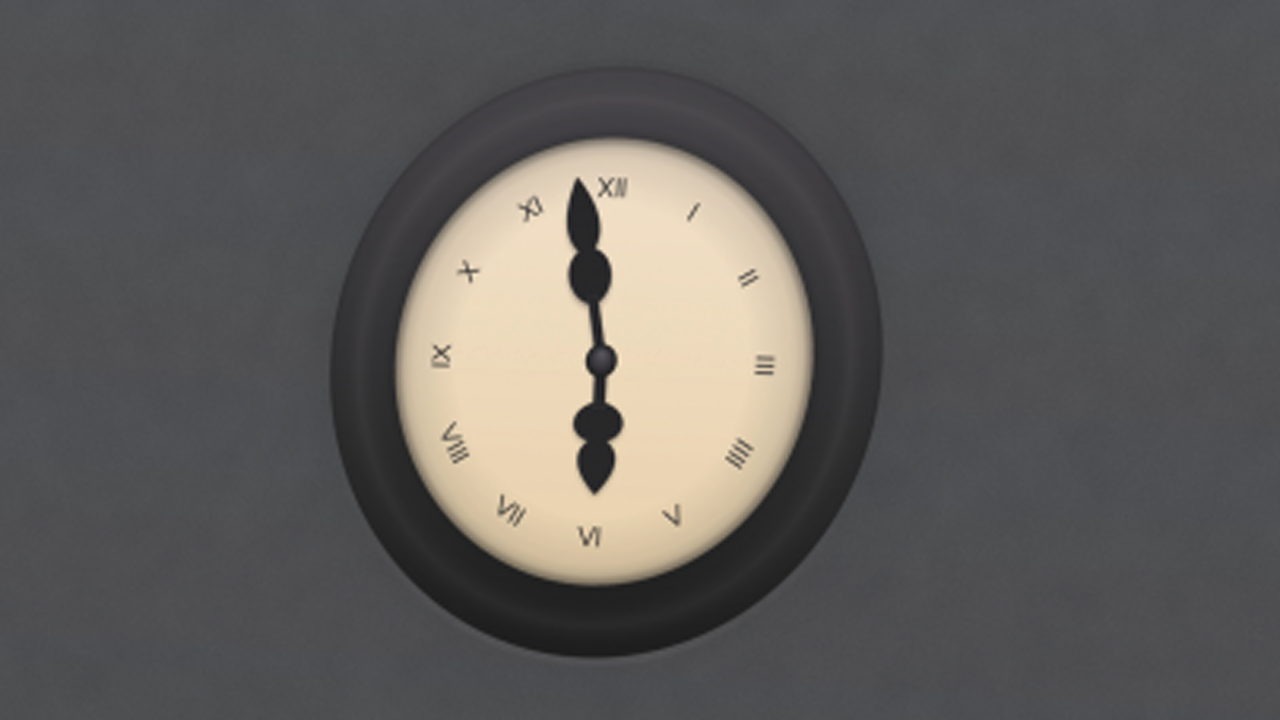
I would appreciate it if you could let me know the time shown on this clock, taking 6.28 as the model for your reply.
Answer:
5.58
